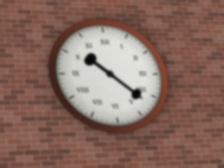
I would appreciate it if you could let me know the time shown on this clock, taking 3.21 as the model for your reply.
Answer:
10.22
